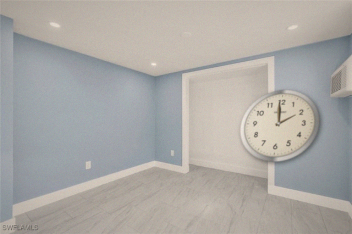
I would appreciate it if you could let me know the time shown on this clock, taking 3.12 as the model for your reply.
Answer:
1.59
